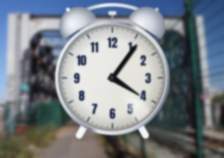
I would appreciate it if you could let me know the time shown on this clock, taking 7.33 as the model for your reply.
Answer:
4.06
